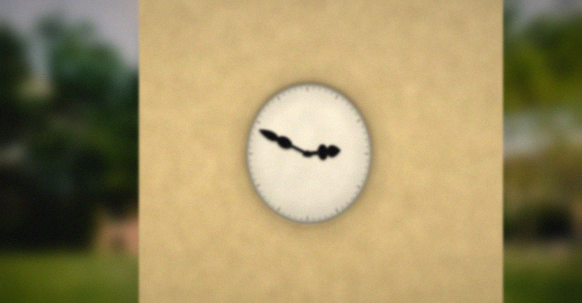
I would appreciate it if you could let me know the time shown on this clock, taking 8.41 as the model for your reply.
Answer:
2.49
